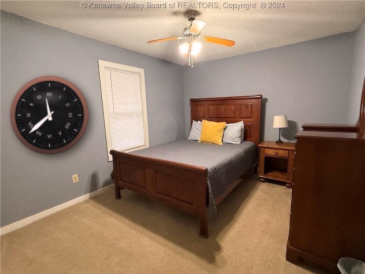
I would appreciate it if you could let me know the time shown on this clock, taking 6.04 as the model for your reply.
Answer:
11.38
